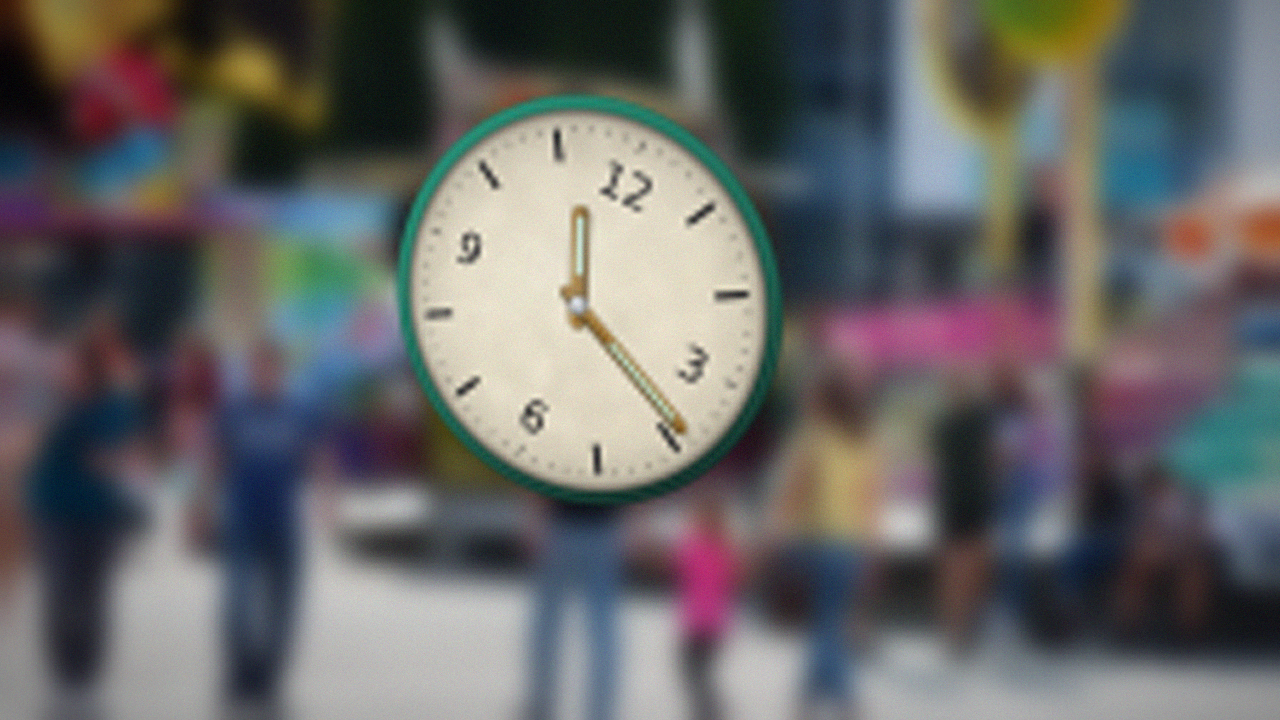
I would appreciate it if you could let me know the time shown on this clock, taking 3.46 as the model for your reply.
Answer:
11.19
